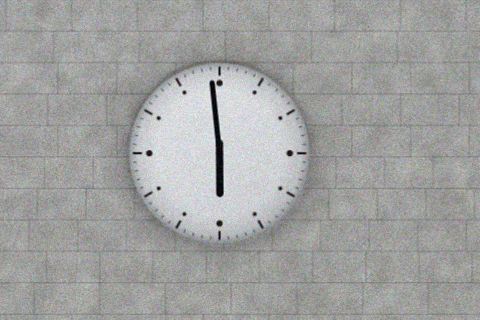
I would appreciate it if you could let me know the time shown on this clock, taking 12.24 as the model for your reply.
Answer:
5.59
